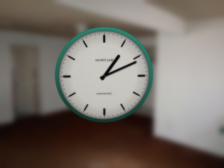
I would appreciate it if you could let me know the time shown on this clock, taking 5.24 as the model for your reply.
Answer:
1.11
